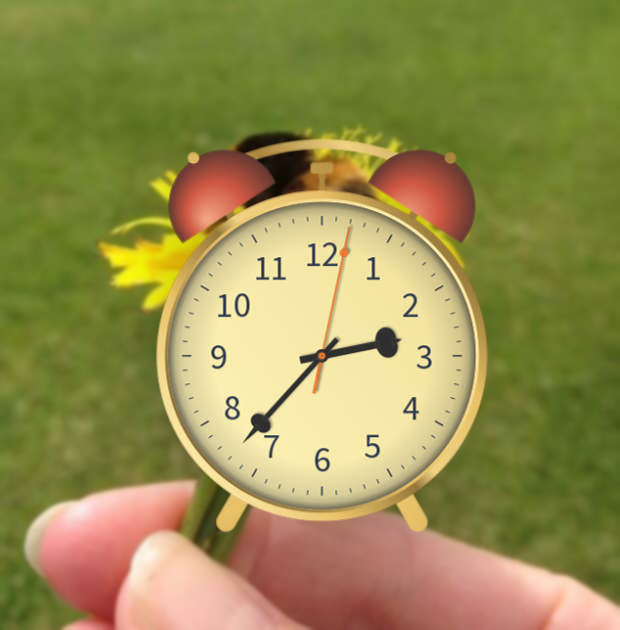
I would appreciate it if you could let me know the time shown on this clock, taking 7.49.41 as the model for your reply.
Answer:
2.37.02
